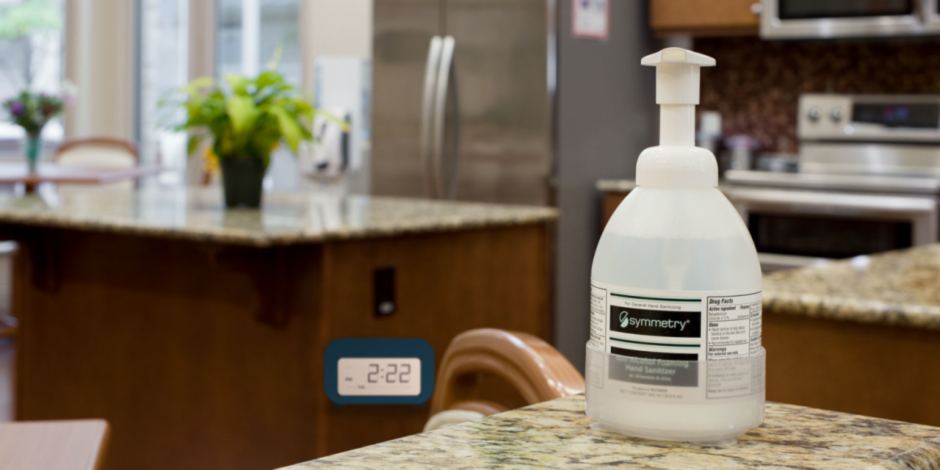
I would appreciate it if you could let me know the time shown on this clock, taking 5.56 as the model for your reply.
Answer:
2.22
